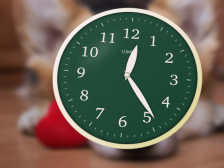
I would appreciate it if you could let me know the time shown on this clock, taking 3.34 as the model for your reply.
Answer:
12.24
